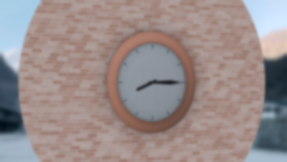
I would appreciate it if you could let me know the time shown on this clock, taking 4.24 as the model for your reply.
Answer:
8.15
